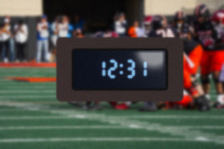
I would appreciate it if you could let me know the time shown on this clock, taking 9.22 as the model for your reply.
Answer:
12.31
